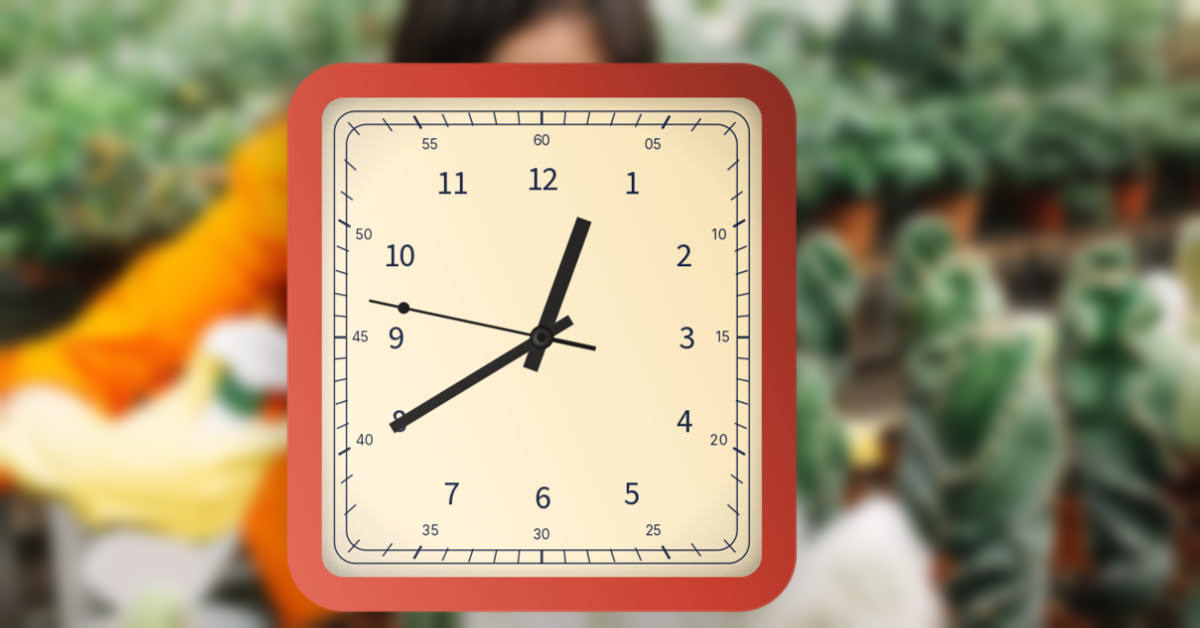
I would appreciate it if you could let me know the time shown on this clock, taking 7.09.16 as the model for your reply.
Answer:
12.39.47
